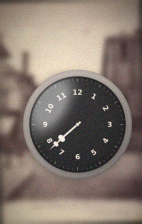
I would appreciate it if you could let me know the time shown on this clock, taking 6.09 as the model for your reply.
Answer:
7.38
